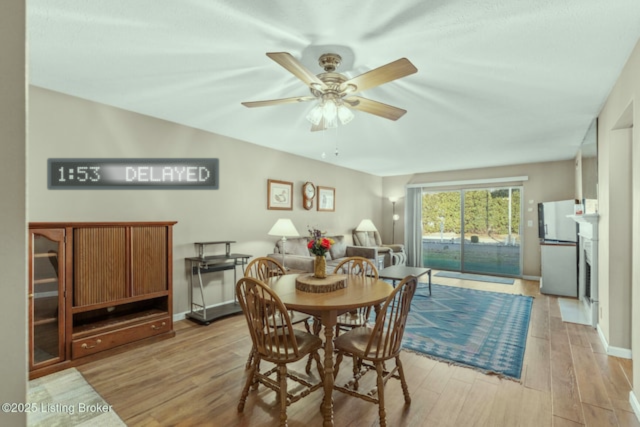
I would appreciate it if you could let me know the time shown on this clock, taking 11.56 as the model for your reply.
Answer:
1.53
